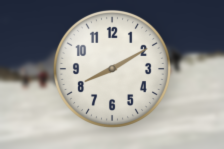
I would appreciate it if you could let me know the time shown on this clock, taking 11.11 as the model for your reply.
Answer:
8.10
